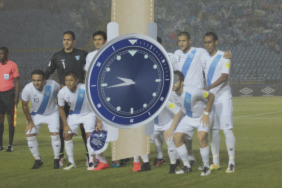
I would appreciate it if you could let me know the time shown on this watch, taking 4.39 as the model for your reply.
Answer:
9.44
